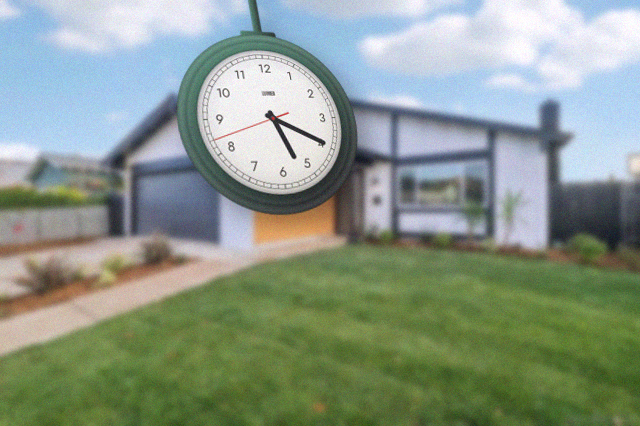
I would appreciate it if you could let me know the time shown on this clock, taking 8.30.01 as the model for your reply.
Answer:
5.19.42
